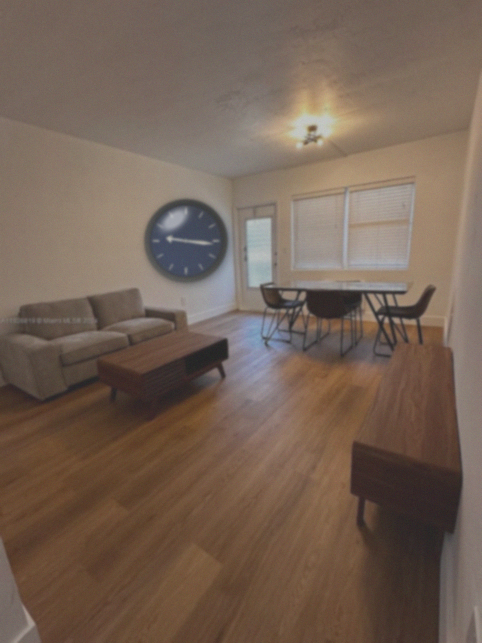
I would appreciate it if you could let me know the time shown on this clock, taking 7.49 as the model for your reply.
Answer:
9.16
